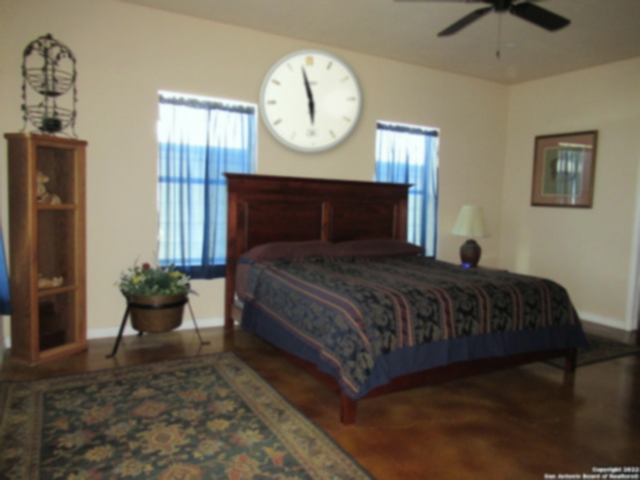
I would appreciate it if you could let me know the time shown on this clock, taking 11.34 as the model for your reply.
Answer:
5.58
